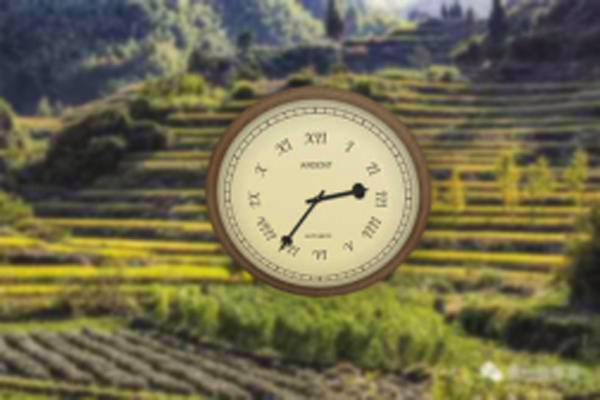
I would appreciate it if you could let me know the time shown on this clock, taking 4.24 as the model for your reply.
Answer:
2.36
